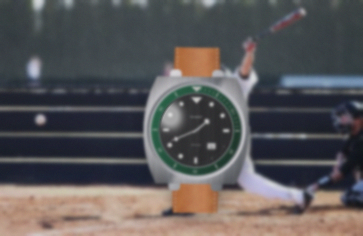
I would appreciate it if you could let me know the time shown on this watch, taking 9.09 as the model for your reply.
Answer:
1.41
